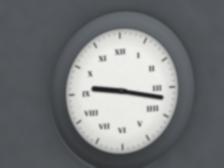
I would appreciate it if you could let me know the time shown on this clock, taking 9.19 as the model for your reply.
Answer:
9.17
